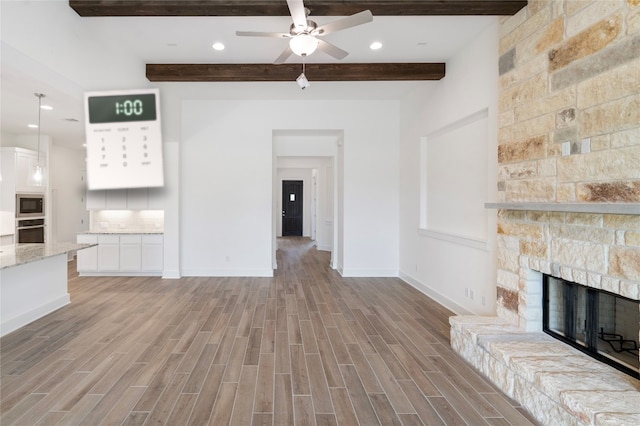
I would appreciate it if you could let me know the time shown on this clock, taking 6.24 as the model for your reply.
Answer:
1.00
